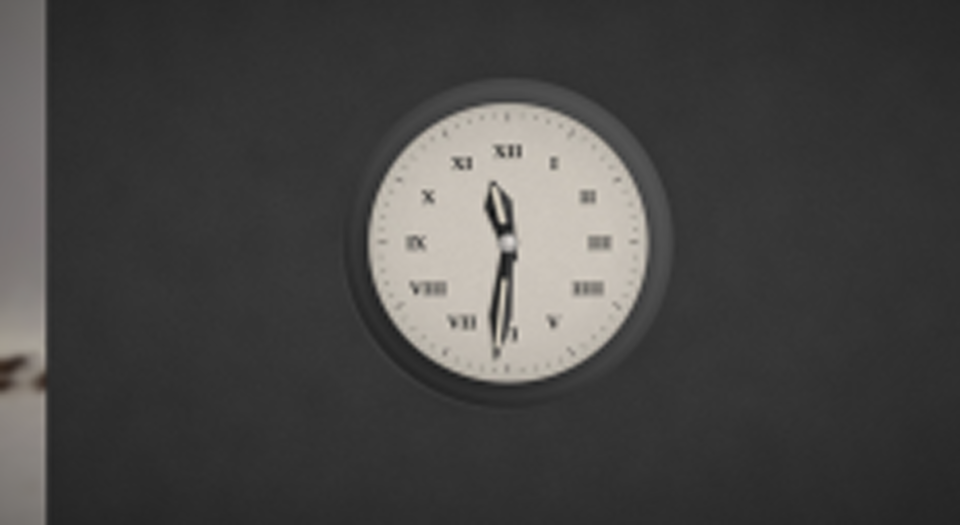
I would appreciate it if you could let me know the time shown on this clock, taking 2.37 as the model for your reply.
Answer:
11.31
